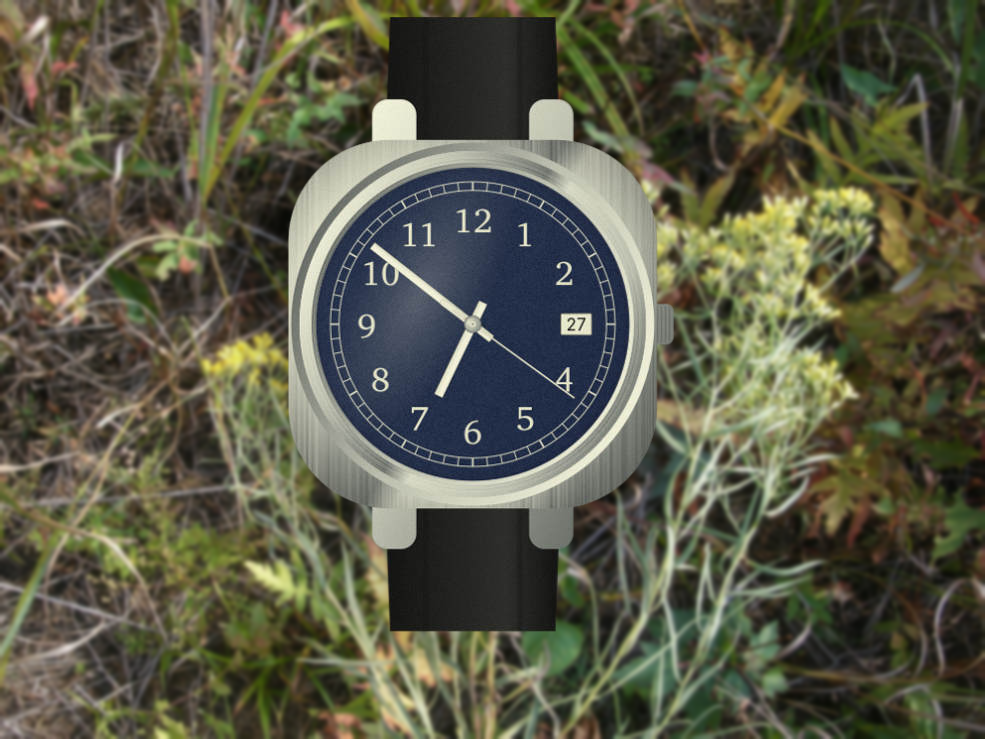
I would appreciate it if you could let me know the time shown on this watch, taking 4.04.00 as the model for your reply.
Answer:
6.51.21
